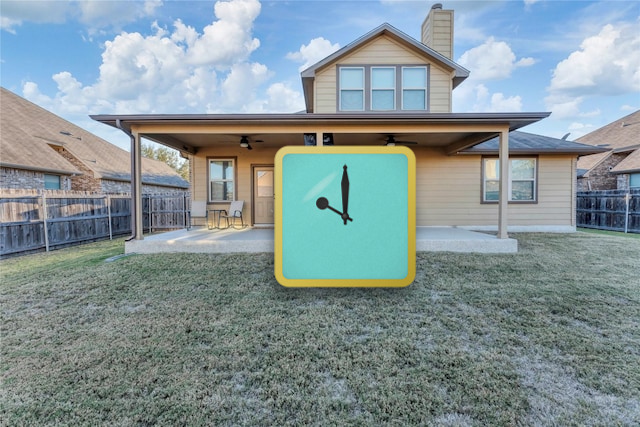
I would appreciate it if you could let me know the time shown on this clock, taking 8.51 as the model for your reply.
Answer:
10.00
